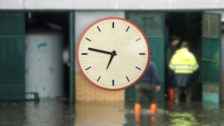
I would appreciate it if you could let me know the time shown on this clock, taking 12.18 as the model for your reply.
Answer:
6.47
